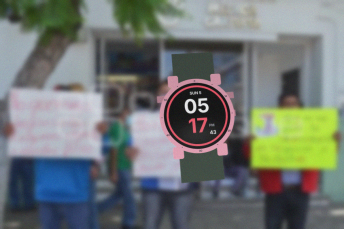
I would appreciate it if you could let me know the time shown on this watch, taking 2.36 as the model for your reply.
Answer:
5.17
